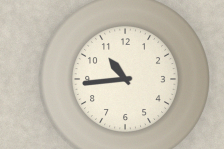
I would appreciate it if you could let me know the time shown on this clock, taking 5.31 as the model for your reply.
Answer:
10.44
